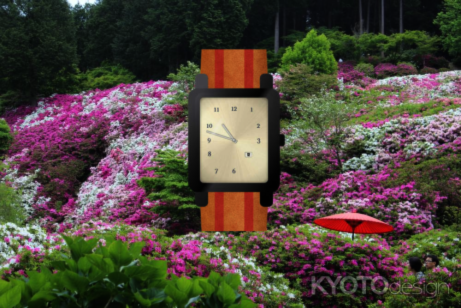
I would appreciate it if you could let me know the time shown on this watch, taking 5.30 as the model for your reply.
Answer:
10.48
